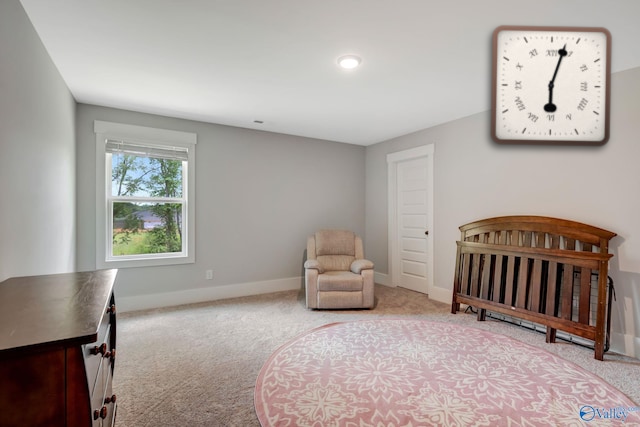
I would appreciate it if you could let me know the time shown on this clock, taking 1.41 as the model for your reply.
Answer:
6.03
